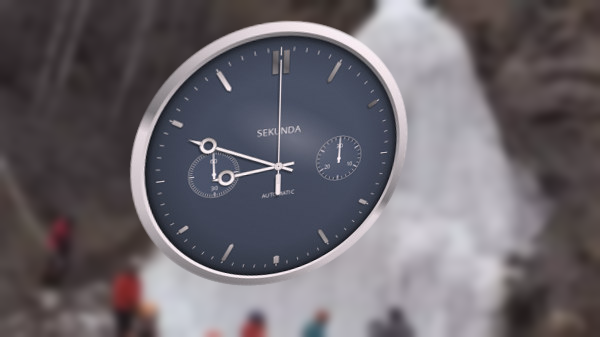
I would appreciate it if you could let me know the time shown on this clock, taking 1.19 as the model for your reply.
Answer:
8.49
